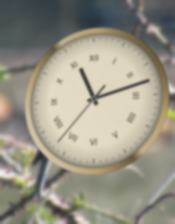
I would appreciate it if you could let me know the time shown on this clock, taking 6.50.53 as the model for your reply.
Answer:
11.12.37
